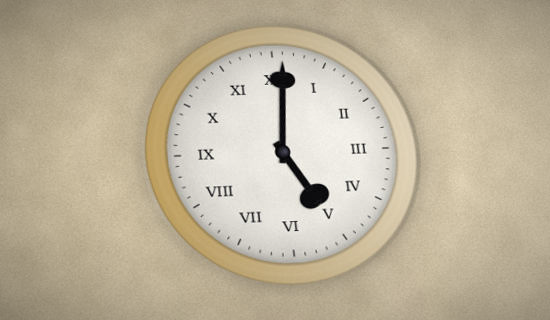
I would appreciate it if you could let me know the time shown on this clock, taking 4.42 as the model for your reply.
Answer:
5.01
